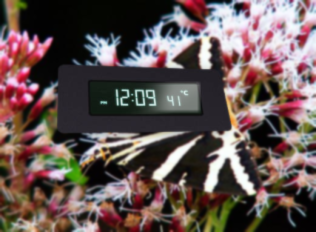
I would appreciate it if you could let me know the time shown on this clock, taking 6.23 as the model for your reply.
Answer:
12.09
